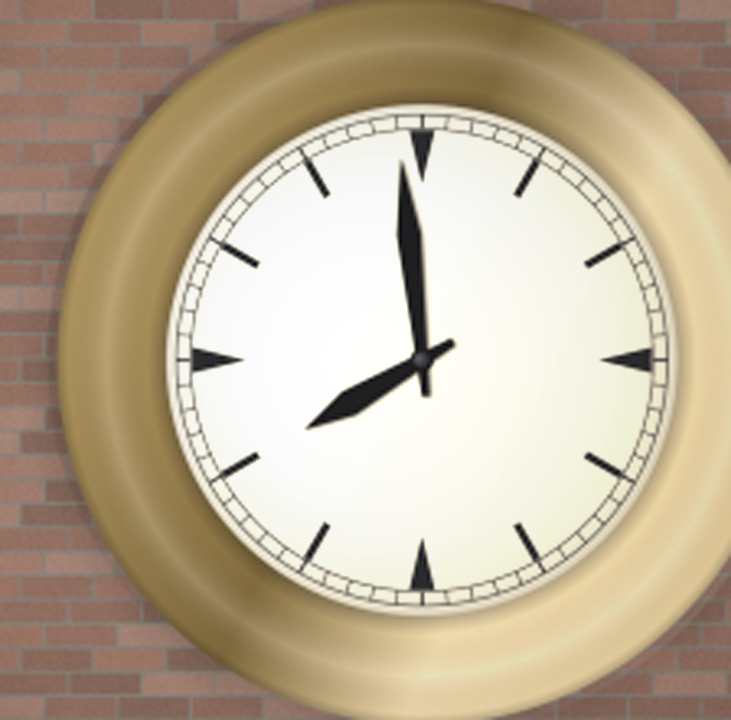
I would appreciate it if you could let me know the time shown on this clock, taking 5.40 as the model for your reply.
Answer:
7.59
